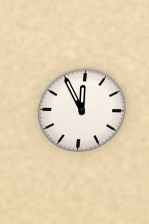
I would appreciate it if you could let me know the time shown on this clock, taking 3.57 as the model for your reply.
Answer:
11.55
